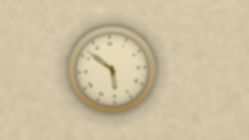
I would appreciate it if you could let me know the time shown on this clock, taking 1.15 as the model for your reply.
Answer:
5.52
